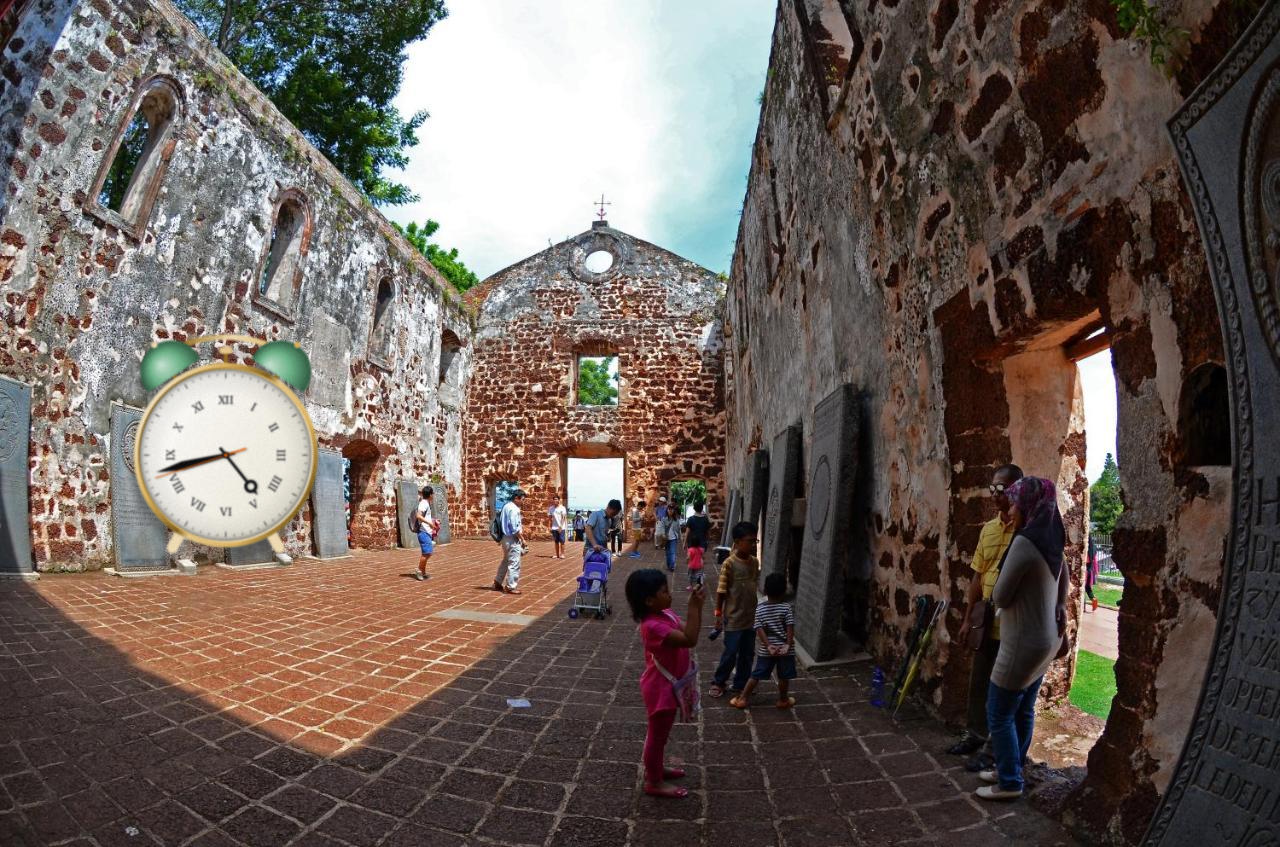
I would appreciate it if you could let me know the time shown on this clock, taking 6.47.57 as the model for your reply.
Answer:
4.42.42
